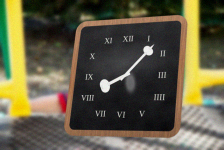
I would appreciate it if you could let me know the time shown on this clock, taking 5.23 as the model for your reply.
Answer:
8.07
